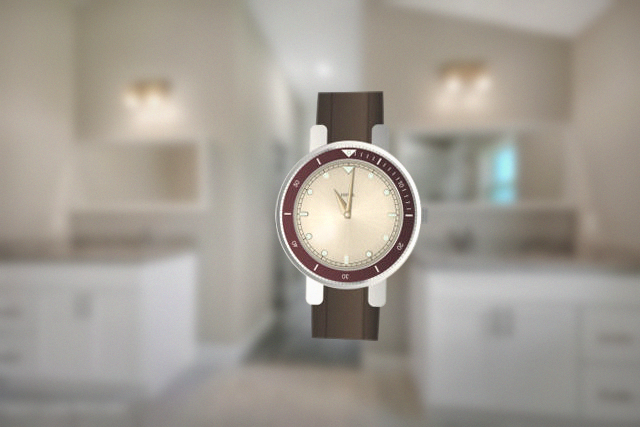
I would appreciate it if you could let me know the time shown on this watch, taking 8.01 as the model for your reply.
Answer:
11.01
